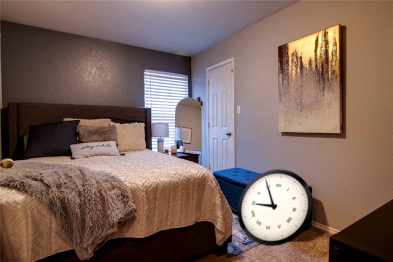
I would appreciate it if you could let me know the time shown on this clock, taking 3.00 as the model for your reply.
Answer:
8.55
